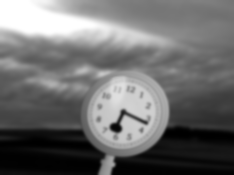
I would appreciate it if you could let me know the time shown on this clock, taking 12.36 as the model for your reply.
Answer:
6.17
